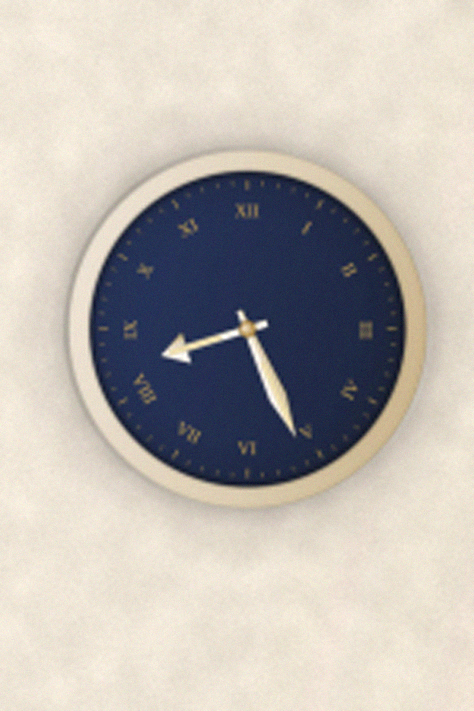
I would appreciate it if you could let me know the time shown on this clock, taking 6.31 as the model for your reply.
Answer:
8.26
